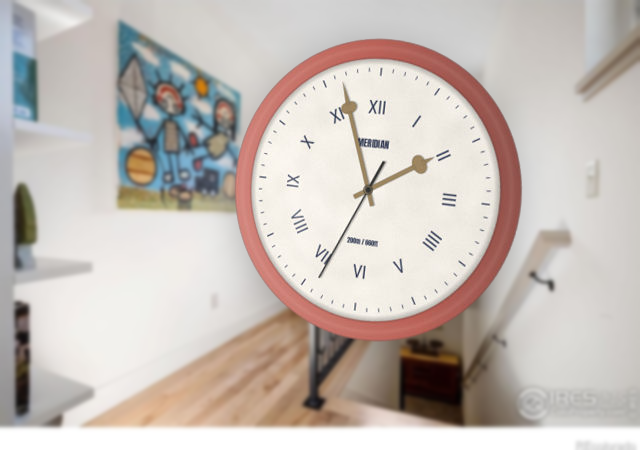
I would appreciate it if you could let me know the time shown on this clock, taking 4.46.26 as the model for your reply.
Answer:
1.56.34
